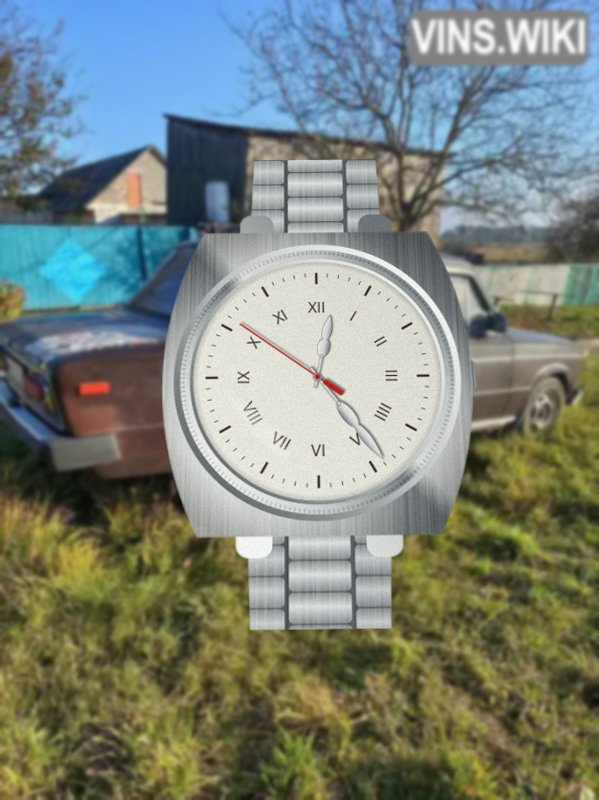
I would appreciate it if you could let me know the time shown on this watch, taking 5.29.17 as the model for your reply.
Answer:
12.23.51
